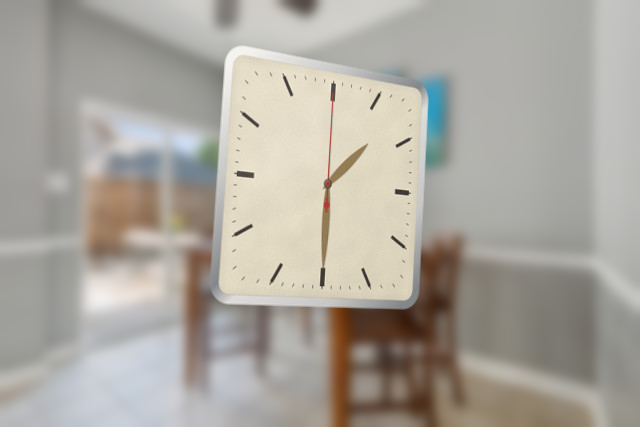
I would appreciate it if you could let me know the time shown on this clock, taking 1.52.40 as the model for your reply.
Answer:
1.30.00
